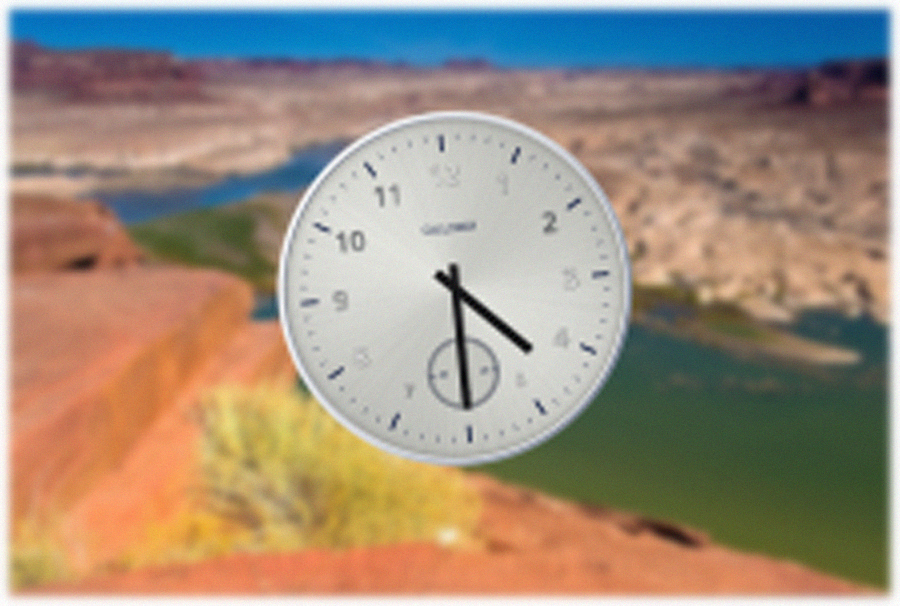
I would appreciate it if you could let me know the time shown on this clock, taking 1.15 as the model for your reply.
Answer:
4.30
